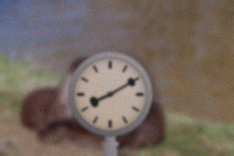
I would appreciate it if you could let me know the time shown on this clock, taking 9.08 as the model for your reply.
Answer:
8.10
